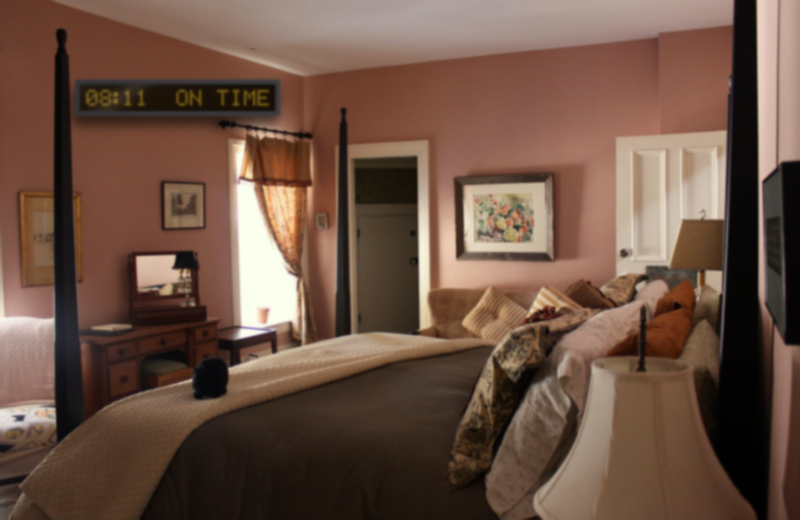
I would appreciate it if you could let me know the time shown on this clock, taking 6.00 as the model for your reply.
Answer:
8.11
